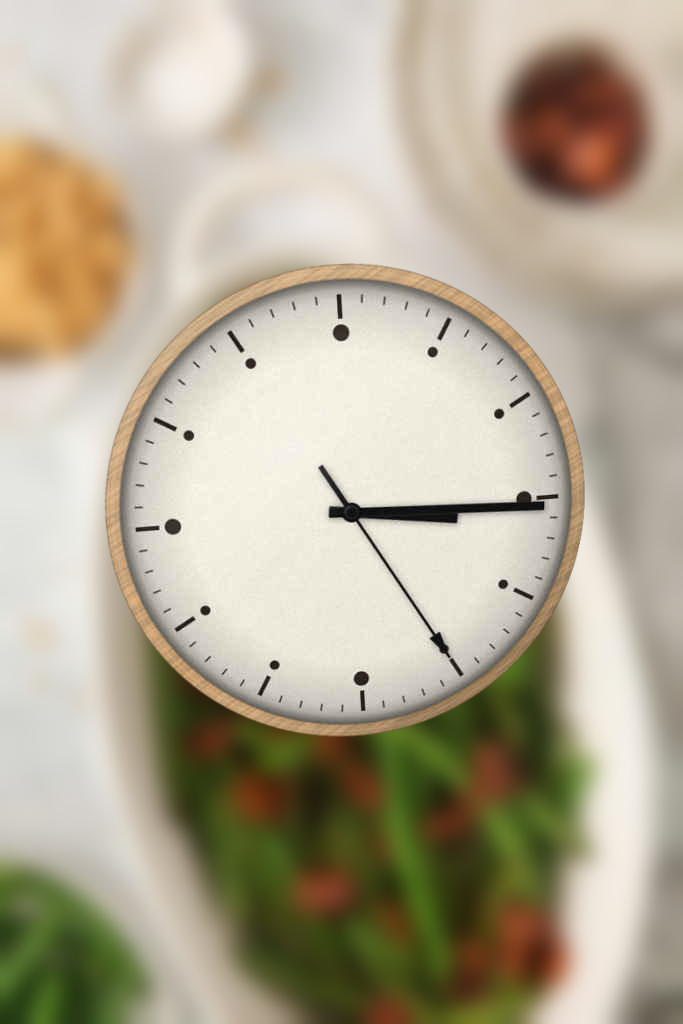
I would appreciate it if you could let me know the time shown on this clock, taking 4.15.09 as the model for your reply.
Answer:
3.15.25
